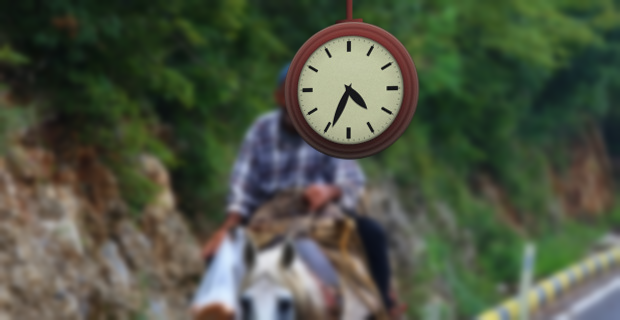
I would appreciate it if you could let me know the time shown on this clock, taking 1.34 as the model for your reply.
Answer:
4.34
